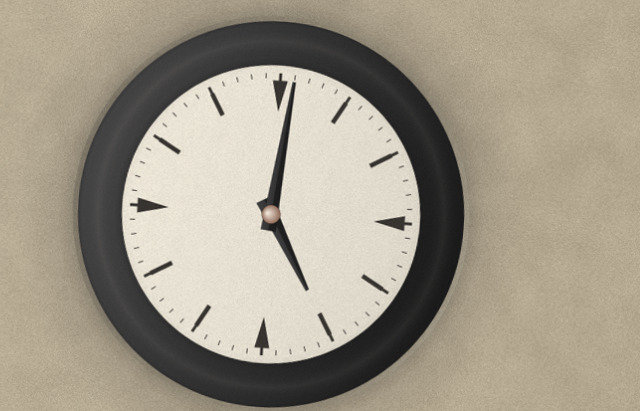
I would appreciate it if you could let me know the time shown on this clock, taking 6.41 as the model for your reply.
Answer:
5.01
